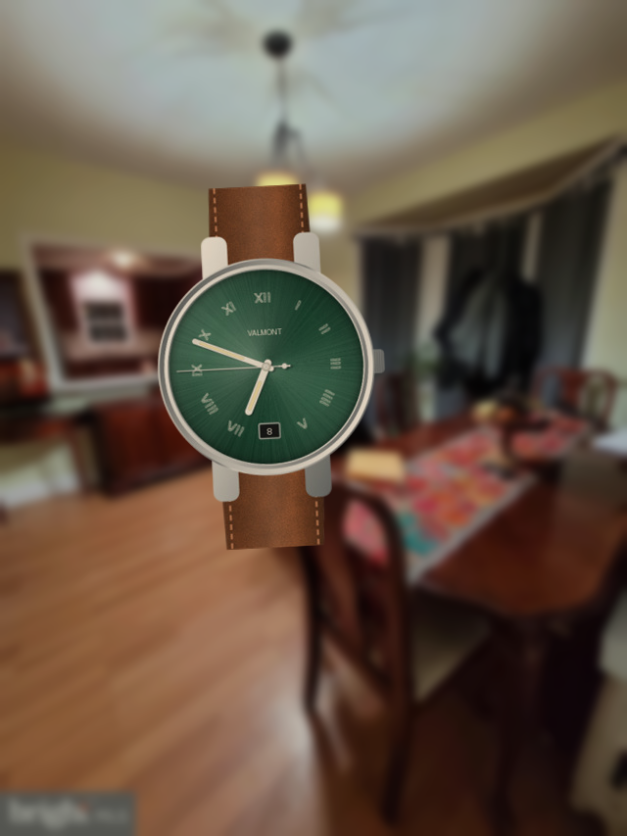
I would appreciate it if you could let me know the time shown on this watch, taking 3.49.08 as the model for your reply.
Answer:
6.48.45
